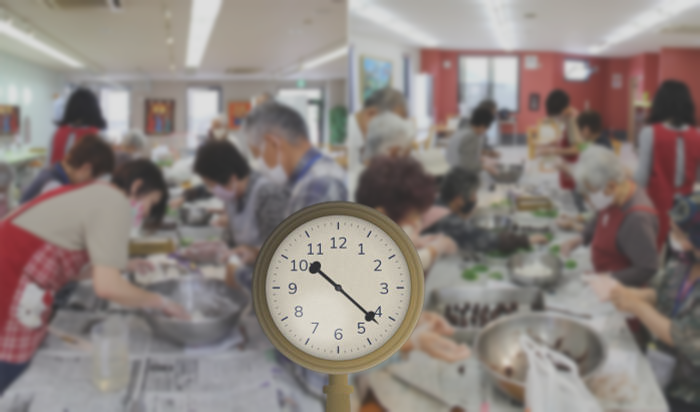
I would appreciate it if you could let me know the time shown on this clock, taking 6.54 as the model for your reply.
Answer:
10.22
